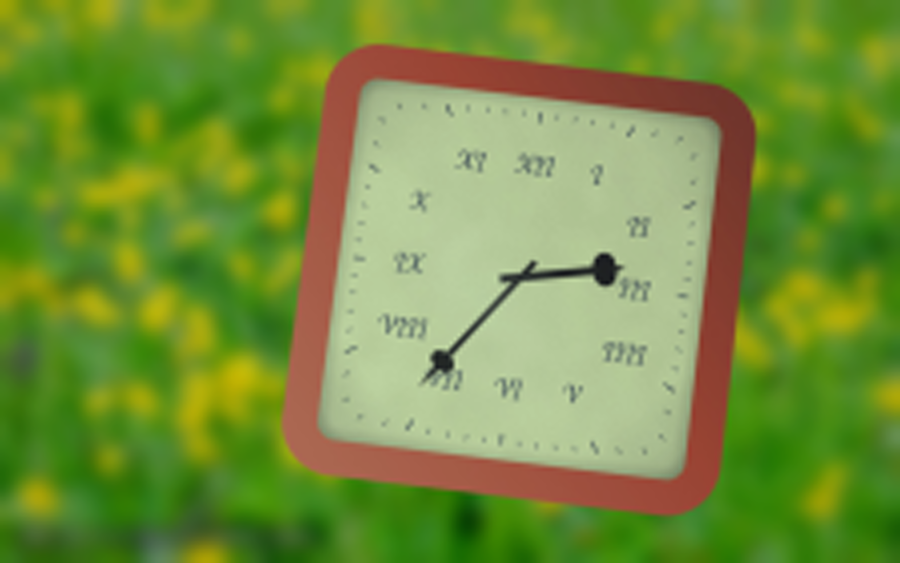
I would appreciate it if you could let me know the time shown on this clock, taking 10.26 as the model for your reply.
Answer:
2.36
